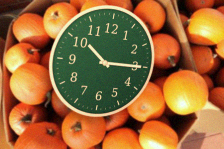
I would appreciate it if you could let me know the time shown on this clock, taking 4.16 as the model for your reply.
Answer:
10.15
